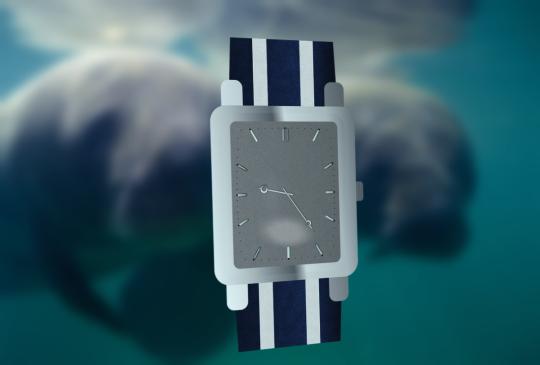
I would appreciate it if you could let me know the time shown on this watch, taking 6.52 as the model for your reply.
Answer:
9.24
